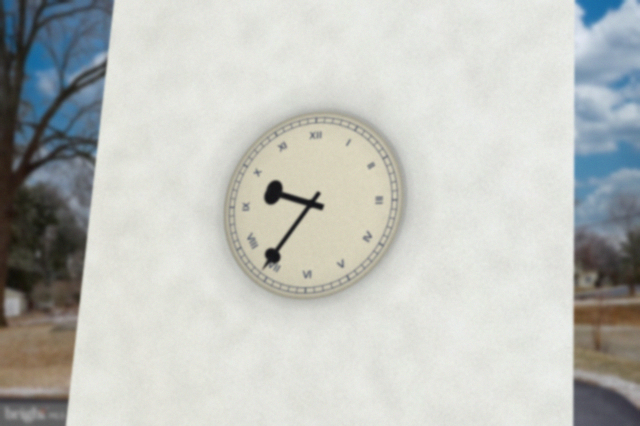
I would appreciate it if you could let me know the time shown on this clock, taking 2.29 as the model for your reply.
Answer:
9.36
